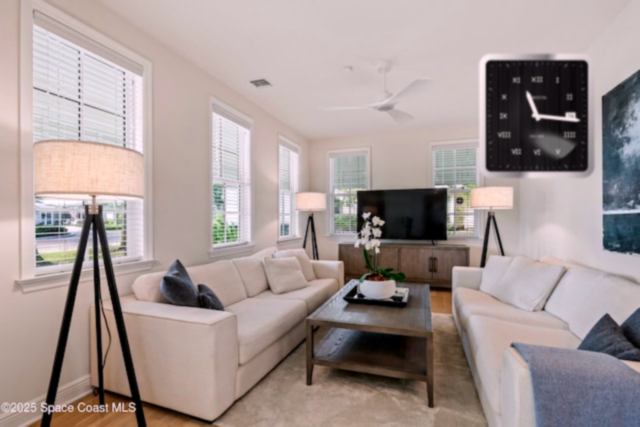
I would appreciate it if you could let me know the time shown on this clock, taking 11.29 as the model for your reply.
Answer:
11.16
